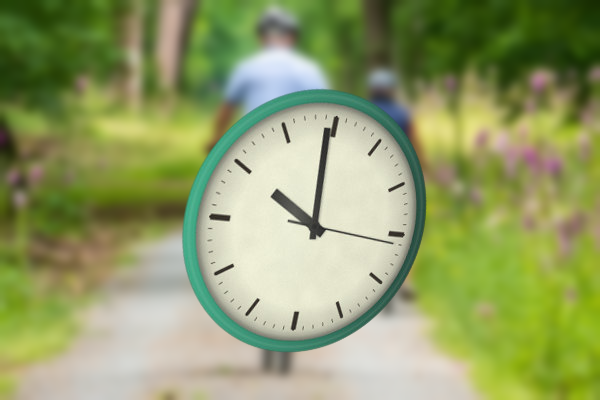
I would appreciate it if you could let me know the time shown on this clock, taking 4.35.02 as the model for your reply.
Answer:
9.59.16
